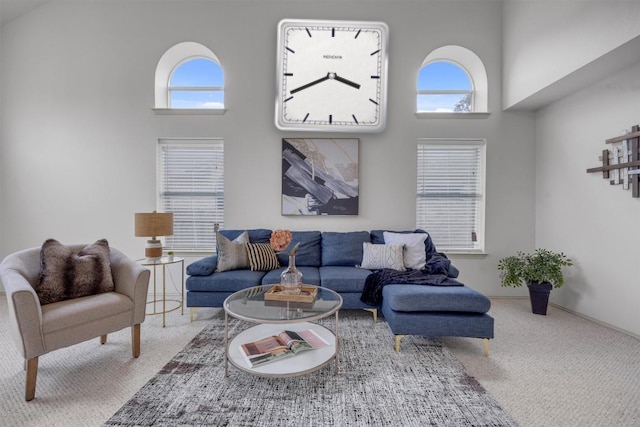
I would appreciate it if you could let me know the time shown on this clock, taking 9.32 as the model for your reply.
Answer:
3.41
